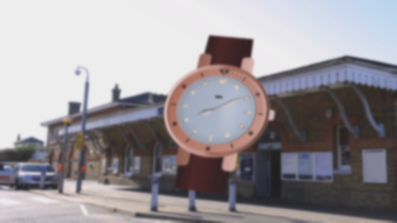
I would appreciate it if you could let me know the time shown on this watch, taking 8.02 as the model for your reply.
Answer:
8.09
